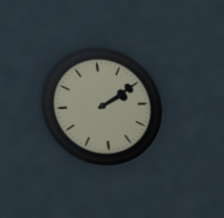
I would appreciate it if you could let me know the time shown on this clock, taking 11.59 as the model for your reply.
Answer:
2.10
